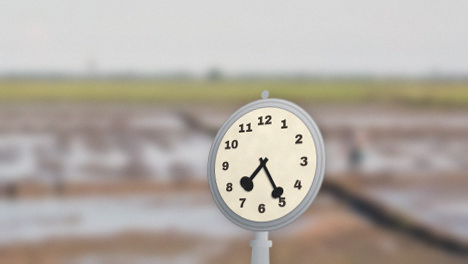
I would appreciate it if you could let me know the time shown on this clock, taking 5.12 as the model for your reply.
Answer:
7.25
